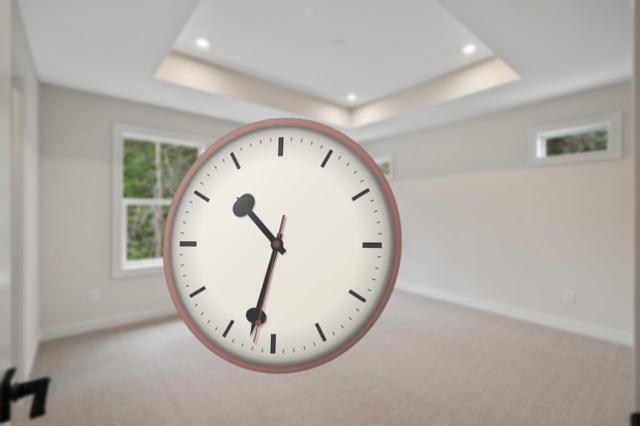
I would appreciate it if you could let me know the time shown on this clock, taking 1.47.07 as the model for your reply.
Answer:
10.32.32
